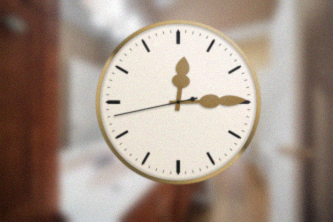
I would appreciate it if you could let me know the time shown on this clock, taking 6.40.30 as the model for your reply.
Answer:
12.14.43
